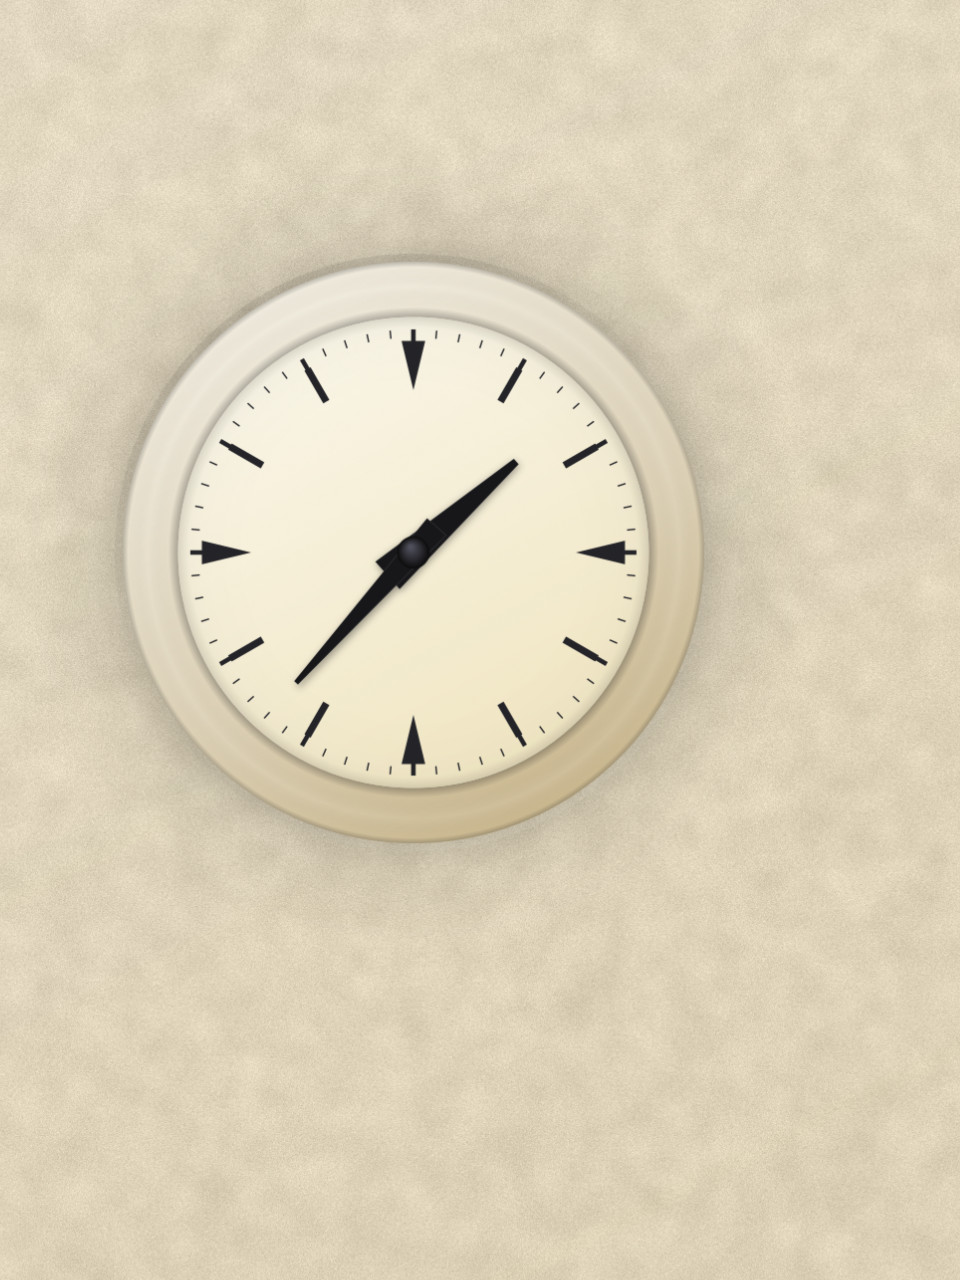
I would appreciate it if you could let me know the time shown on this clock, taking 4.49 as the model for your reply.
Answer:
1.37
